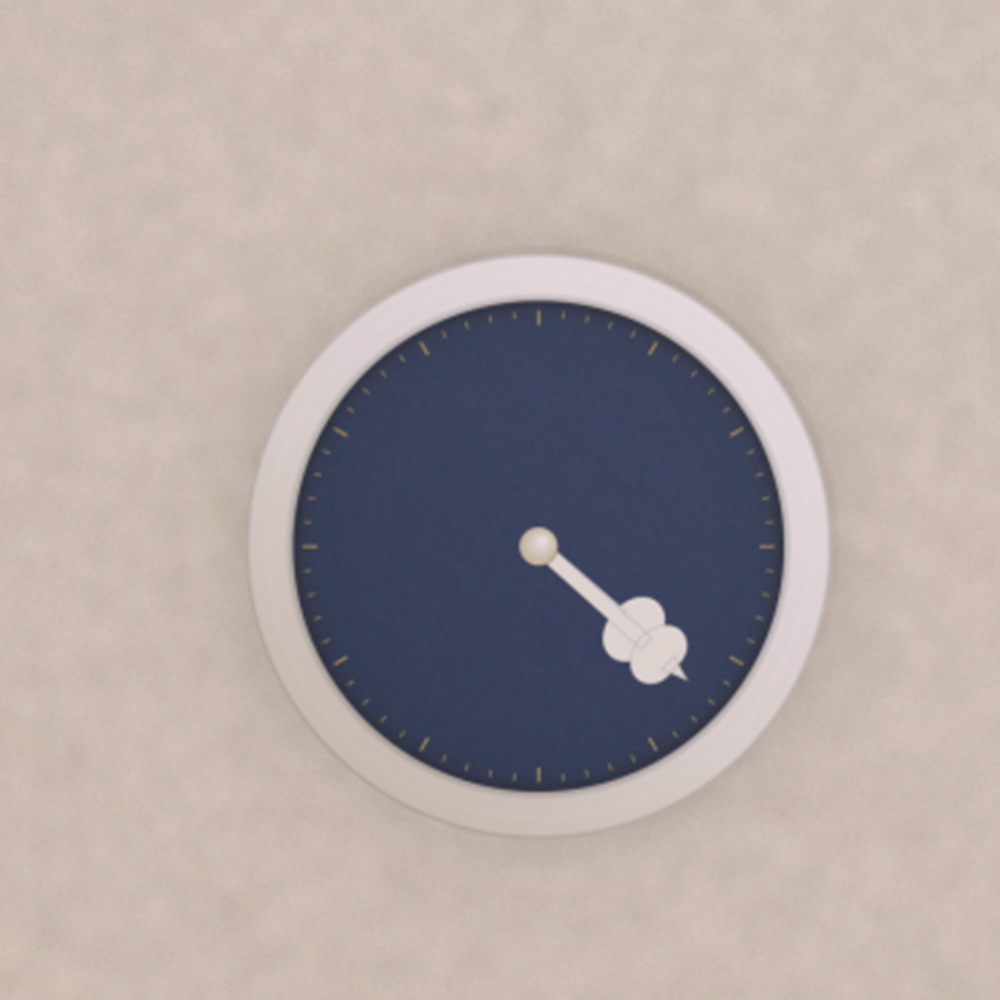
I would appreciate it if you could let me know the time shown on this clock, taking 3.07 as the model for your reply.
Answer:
4.22
